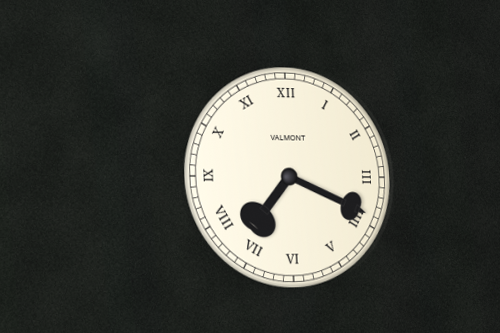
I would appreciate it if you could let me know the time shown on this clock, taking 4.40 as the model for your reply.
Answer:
7.19
